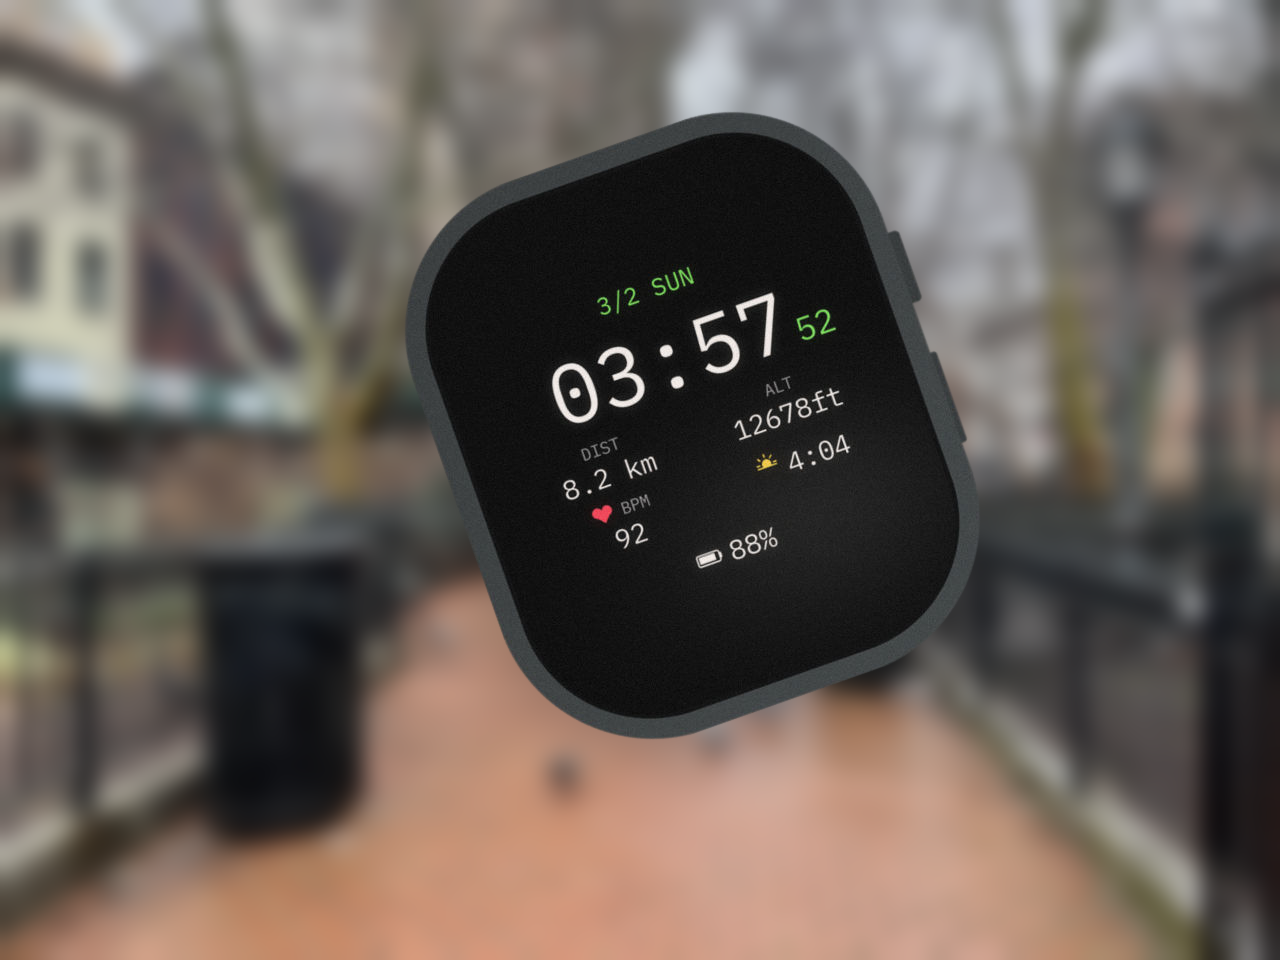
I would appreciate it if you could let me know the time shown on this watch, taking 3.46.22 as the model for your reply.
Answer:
3.57.52
